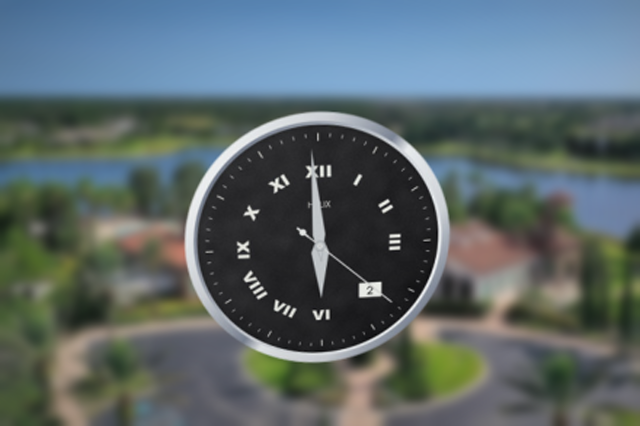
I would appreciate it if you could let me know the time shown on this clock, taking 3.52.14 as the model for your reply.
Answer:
5.59.22
